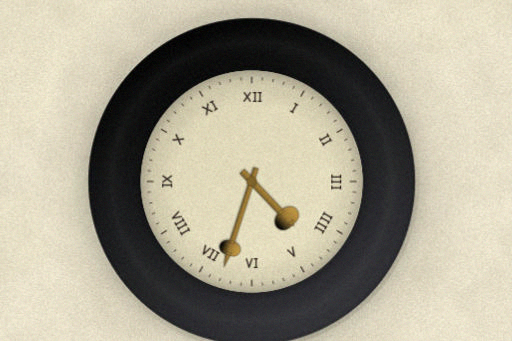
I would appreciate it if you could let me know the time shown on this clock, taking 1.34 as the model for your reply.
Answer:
4.33
